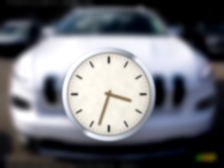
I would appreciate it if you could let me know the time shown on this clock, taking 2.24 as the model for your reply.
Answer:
3.33
